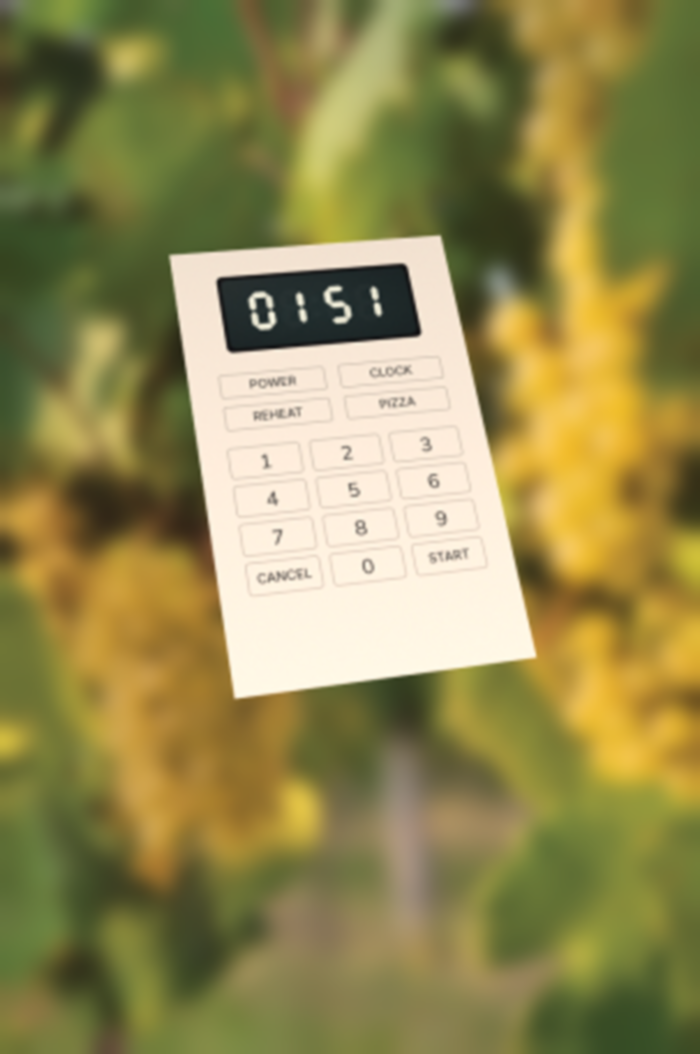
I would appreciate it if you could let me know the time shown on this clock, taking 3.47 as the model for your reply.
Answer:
1.51
